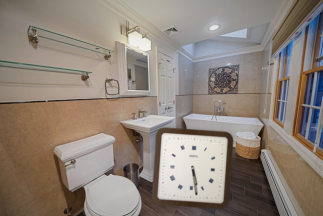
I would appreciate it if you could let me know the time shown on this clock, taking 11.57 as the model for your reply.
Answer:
5.28
